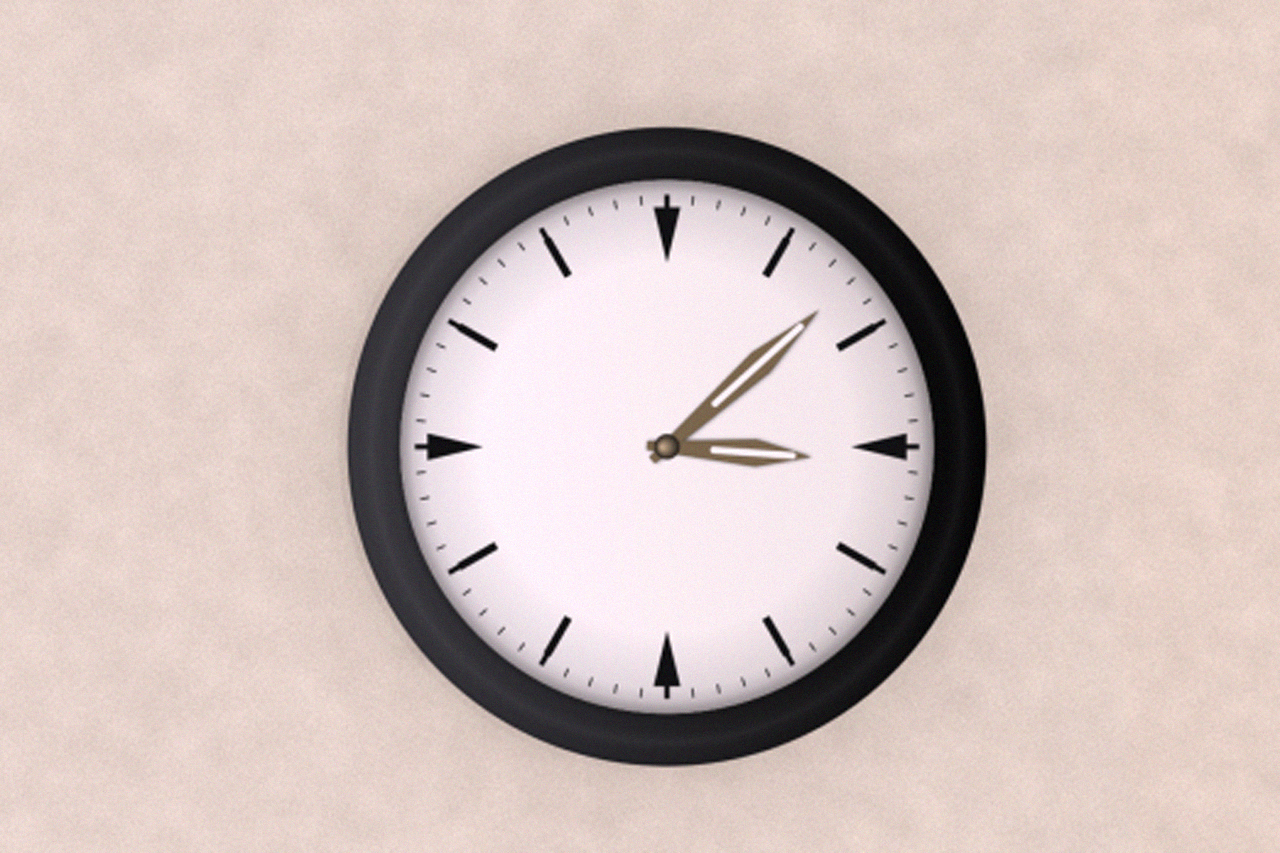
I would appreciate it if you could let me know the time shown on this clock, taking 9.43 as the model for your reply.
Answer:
3.08
